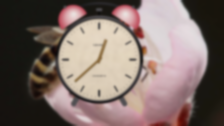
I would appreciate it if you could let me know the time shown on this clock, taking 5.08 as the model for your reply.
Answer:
12.38
